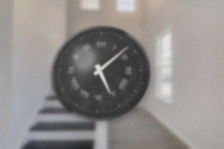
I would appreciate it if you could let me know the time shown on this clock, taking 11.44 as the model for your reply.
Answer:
5.08
